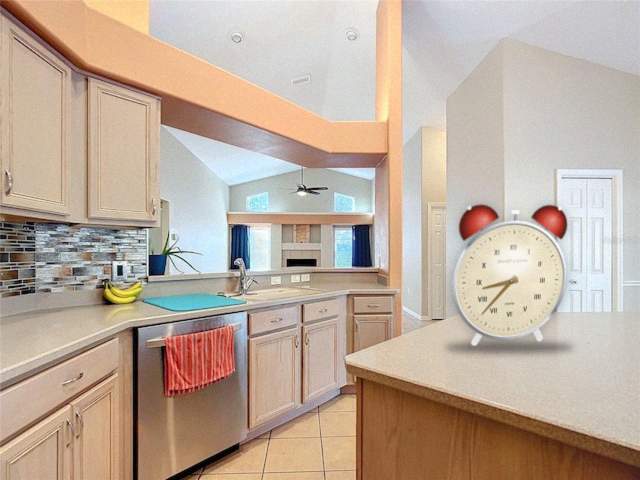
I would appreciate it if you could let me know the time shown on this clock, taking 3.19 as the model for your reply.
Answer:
8.37
